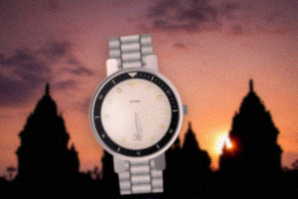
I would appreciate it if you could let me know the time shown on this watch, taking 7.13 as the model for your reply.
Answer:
5.29
